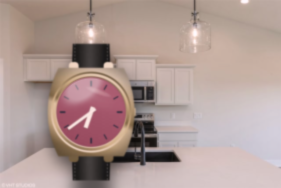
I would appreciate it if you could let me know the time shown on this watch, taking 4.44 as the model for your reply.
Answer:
6.39
